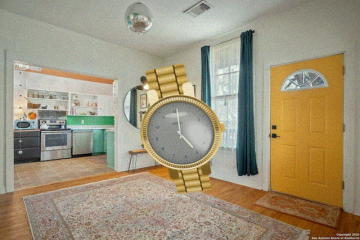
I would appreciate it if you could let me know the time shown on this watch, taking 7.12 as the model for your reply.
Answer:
5.01
